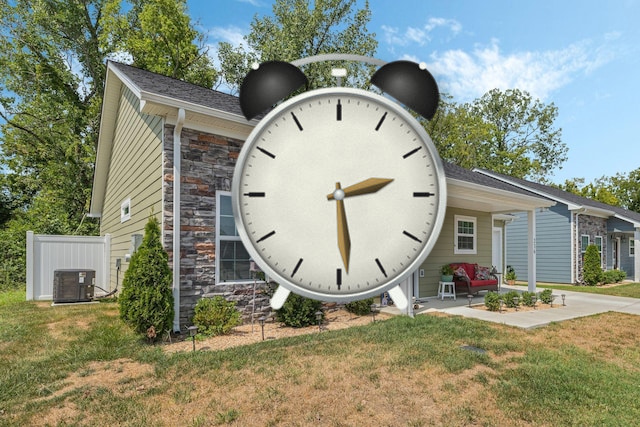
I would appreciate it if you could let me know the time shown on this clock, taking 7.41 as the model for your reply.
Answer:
2.29
